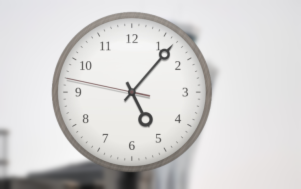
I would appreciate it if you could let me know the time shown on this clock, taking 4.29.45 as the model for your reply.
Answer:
5.06.47
